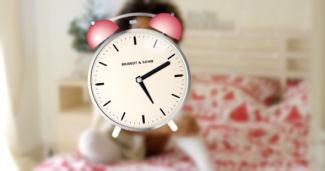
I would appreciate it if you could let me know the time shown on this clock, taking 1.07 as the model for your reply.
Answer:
5.11
